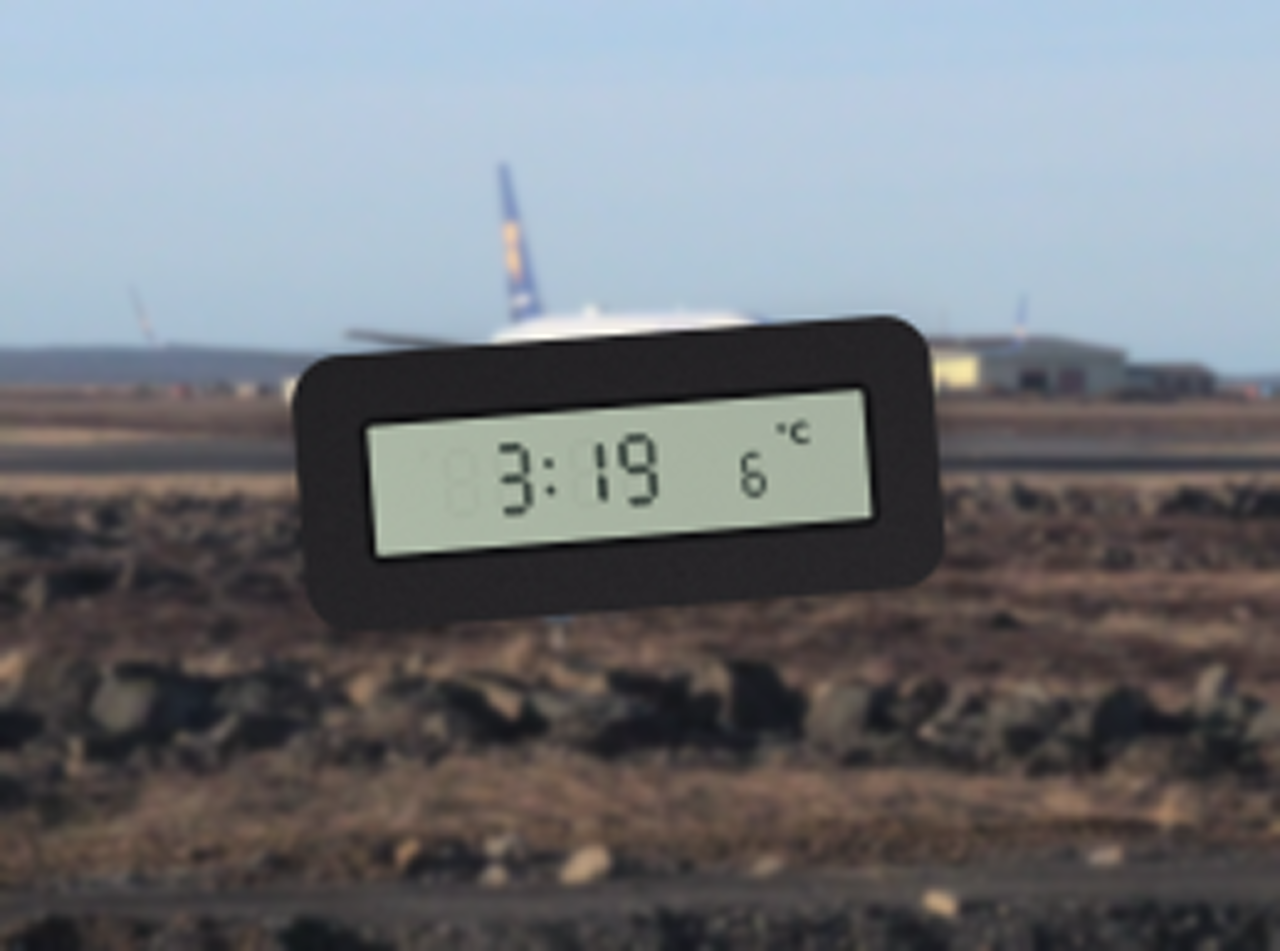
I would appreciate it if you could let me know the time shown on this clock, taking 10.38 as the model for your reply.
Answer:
3.19
